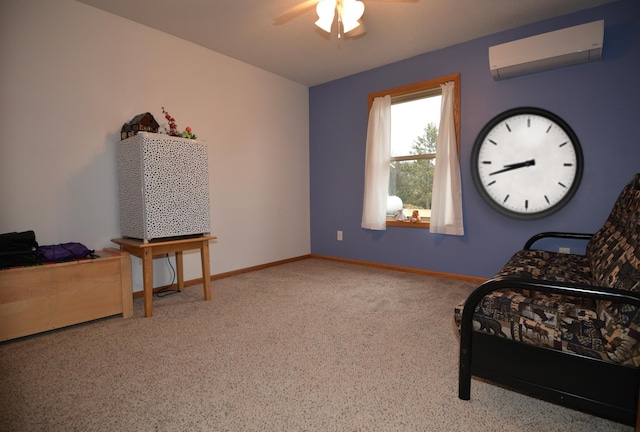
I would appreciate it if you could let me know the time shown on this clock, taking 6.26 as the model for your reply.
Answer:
8.42
